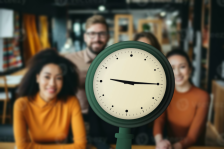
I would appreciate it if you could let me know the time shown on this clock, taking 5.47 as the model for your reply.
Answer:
9.15
